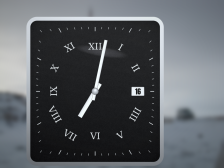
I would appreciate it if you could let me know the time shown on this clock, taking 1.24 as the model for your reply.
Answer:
7.02
